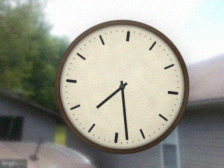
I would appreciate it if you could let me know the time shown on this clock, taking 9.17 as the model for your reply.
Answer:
7.28
